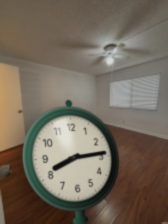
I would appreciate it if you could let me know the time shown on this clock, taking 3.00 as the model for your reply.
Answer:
8.14
